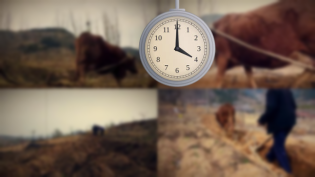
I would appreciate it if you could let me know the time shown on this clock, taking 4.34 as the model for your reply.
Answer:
4.00
